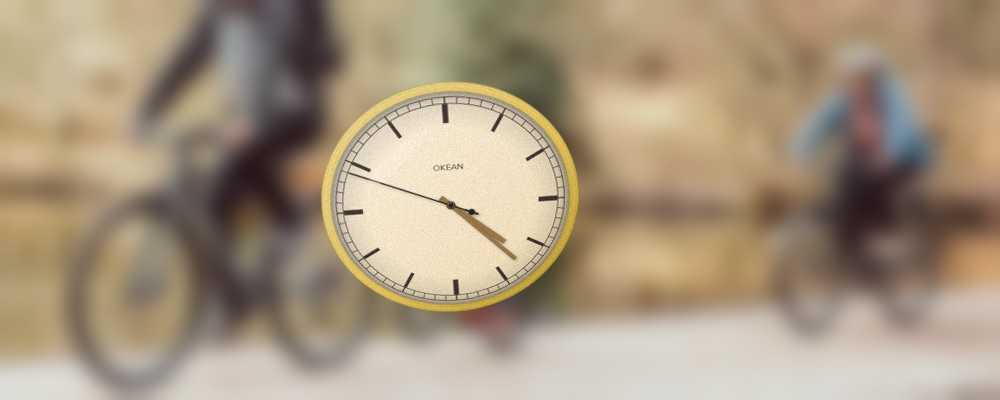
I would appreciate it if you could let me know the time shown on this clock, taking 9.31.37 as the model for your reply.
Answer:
4.22.49
